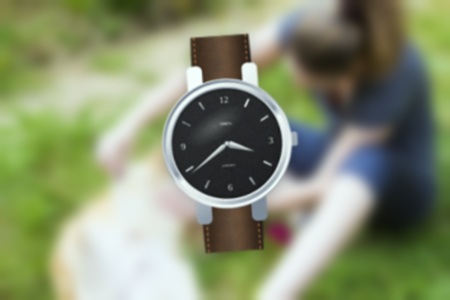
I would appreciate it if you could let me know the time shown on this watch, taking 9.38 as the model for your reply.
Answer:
3.39
